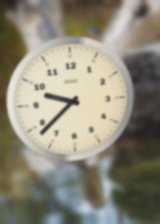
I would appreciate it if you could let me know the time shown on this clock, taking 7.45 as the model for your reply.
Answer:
9.38
